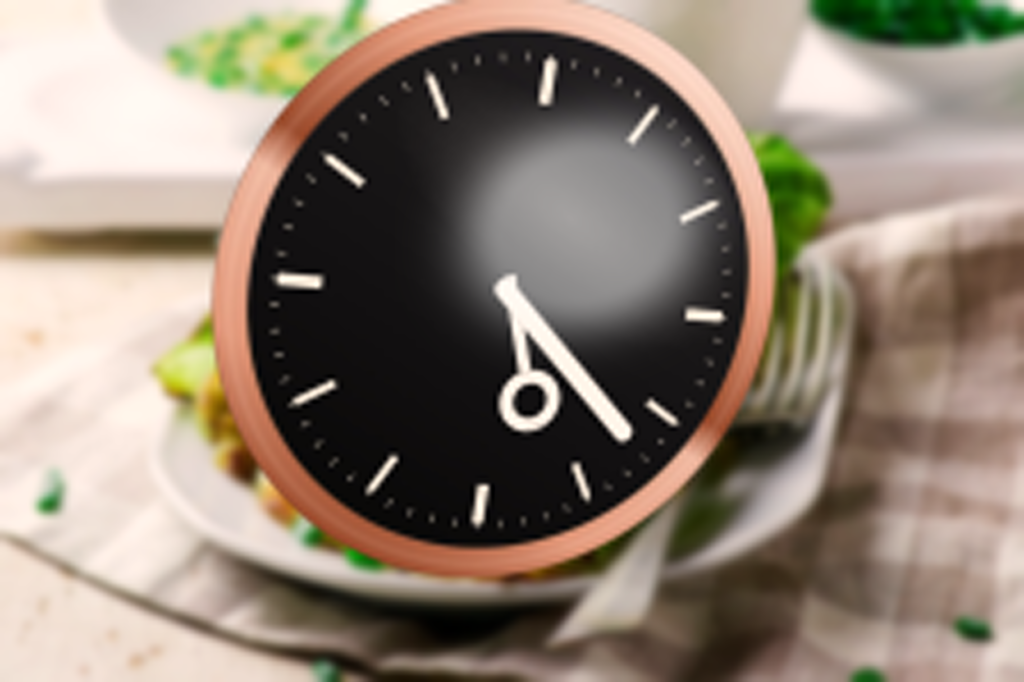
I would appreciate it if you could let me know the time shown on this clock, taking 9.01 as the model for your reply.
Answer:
5.22
